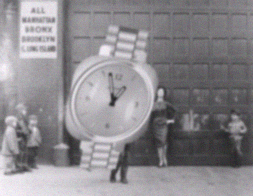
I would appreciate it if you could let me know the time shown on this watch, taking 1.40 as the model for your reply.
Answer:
12.57
